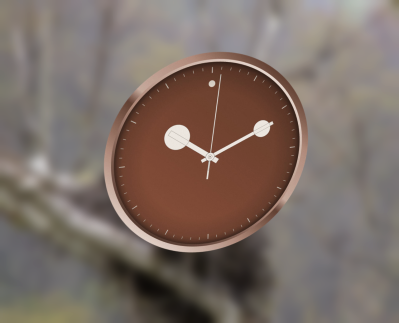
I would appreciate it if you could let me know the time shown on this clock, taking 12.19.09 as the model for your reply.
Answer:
10.11.01
